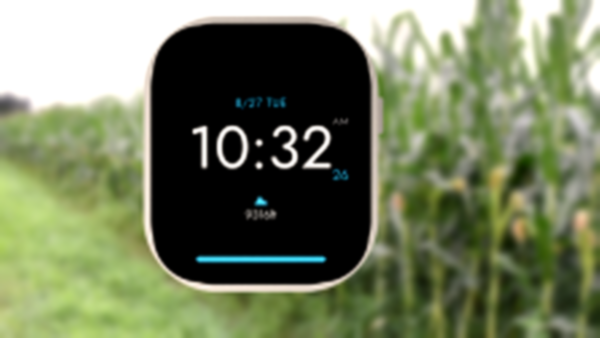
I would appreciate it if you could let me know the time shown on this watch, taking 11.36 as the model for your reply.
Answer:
10.32
